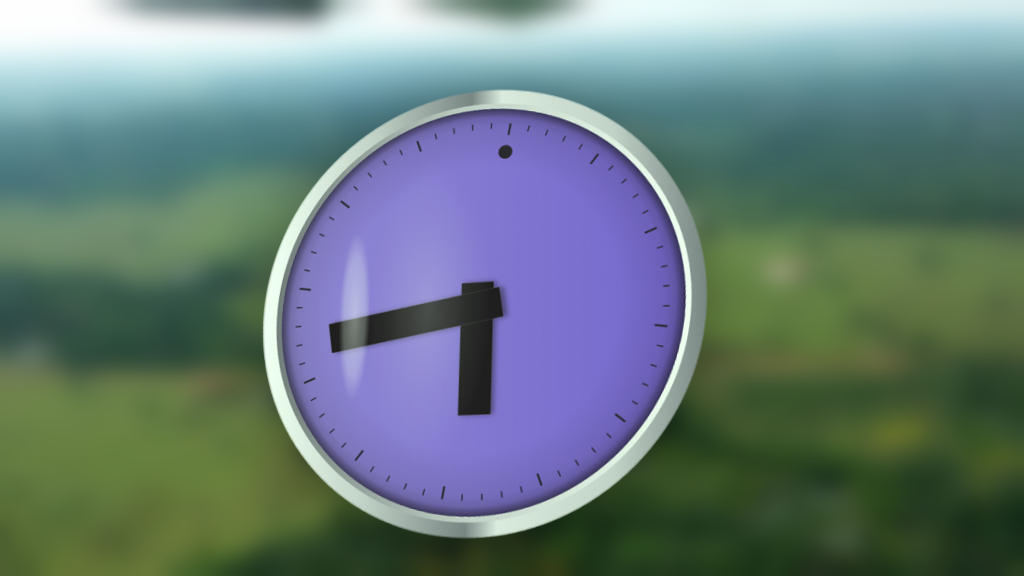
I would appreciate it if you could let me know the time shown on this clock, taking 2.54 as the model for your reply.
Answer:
5.42
